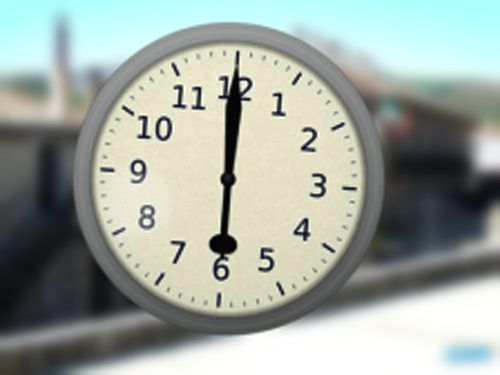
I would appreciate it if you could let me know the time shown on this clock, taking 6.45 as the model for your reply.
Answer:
6.00
